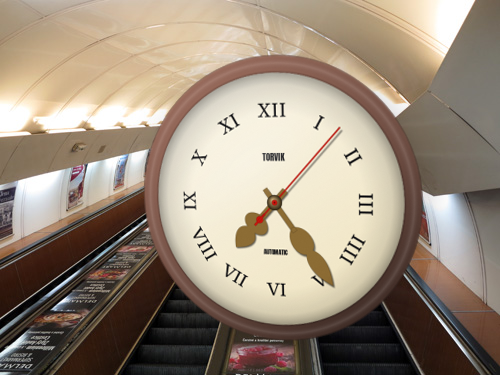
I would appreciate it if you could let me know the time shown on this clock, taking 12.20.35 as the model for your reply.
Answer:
7.24.07
